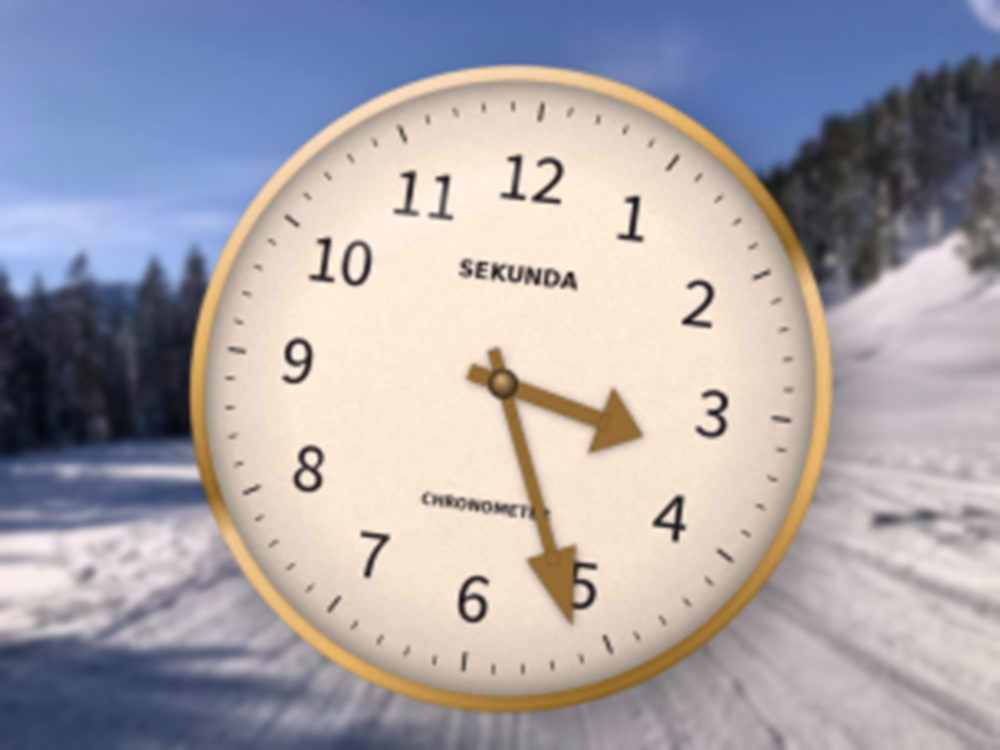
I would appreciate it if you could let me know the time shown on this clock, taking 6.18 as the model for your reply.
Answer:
3.26
